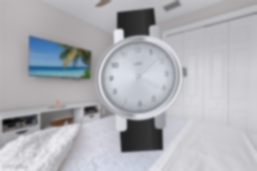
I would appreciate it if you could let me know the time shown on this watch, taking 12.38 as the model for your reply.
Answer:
4.08
